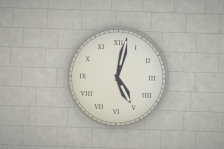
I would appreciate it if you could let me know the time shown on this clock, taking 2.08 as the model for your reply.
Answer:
5.02
